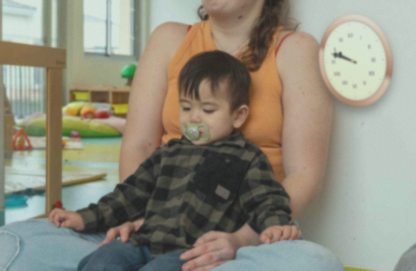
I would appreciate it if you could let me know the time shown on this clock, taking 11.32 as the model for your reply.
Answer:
9.48
